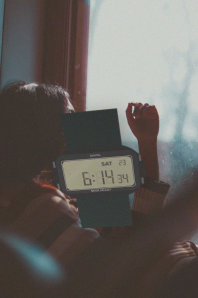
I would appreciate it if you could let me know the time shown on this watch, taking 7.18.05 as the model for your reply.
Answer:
6.14.34
